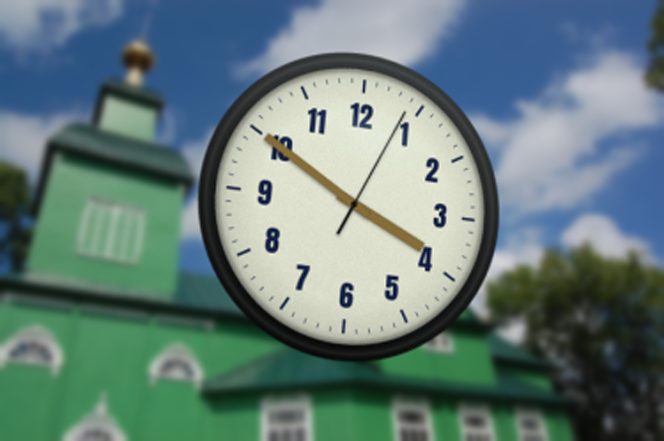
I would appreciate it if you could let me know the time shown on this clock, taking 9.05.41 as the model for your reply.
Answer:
3.50.04
